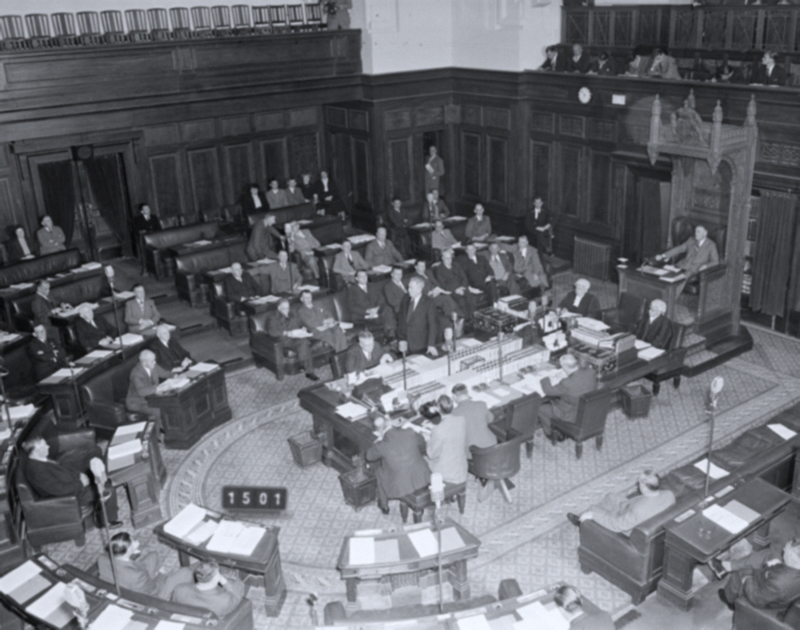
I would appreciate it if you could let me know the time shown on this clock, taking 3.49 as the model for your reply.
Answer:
15.01
